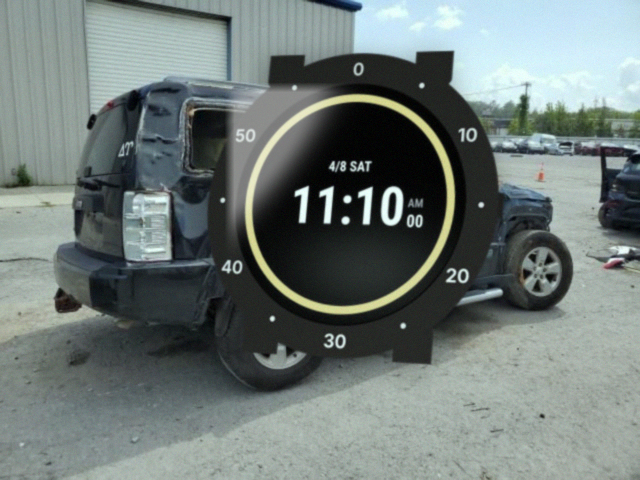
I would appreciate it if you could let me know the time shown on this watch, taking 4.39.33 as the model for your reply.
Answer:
11.10.00
